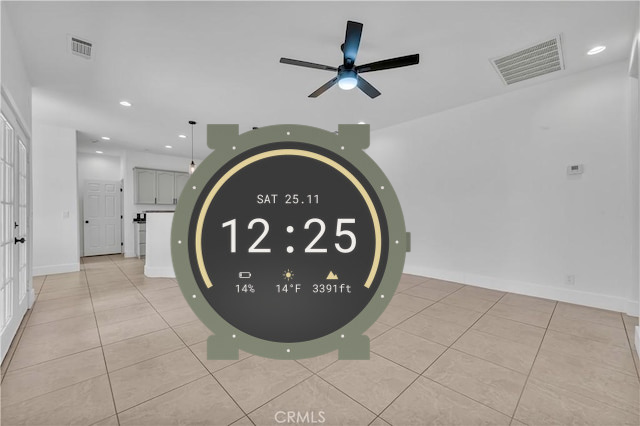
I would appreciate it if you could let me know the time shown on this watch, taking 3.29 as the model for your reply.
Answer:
12.25
